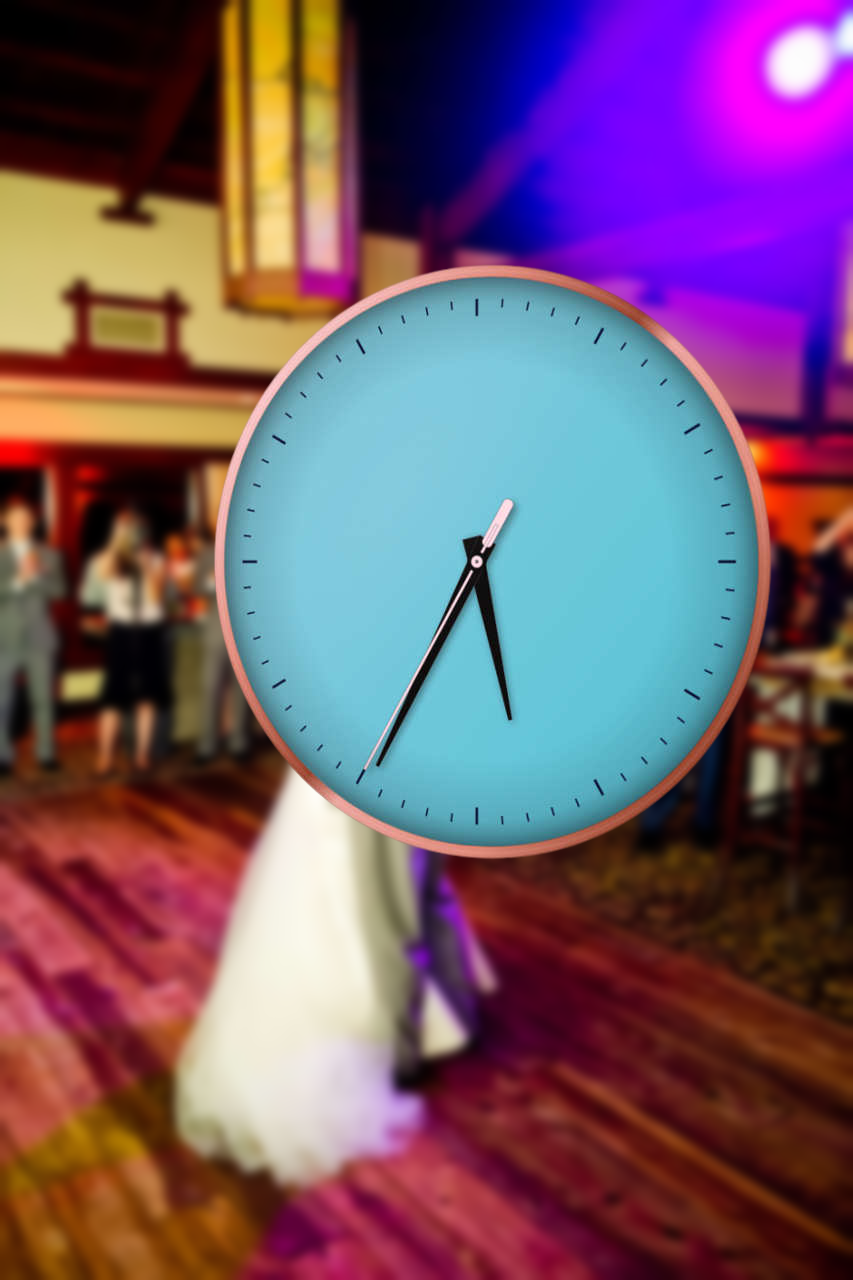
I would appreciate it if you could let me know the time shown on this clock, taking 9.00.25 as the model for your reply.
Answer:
5.34.35
